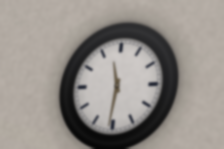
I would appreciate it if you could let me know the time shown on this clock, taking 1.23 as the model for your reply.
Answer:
11.31
